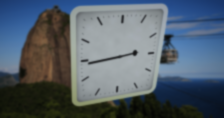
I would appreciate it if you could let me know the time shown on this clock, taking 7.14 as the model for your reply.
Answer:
2.44
